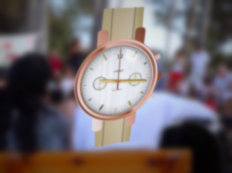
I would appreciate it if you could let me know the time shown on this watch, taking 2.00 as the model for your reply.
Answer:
9.16
